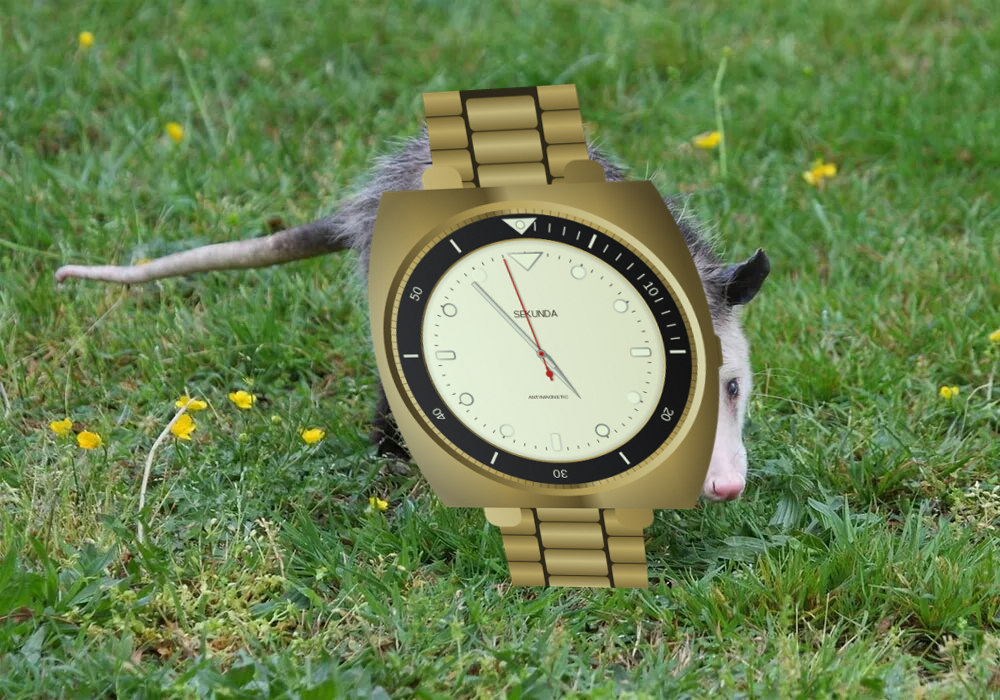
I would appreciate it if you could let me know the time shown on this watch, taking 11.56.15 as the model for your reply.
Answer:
4.53.58
